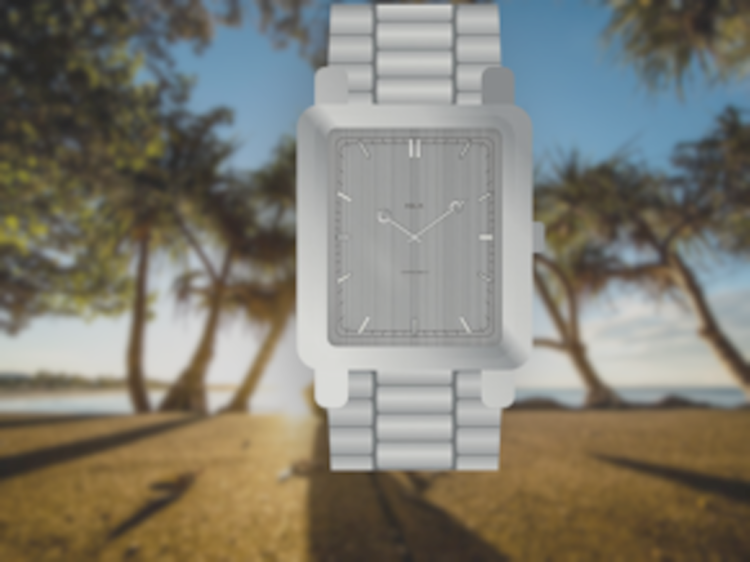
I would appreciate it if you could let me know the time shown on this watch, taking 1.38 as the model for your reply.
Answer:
10.09
